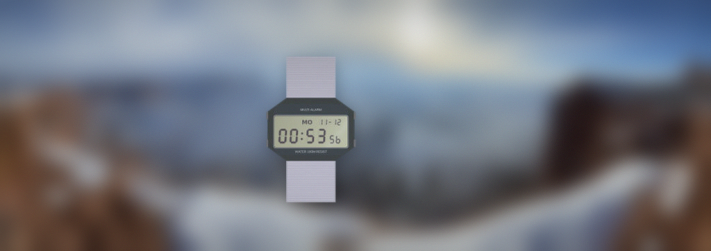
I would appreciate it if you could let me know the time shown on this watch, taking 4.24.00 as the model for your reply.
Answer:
0.53.56
